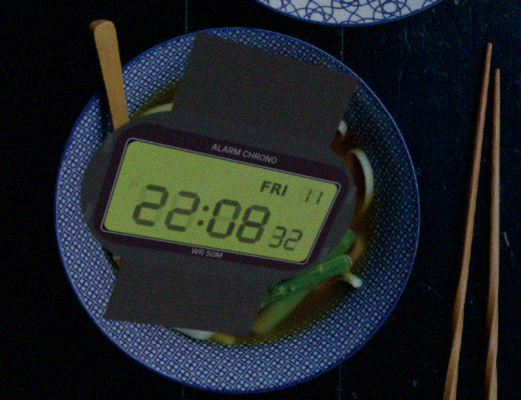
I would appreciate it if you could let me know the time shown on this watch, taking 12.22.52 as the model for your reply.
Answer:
22.08.32
